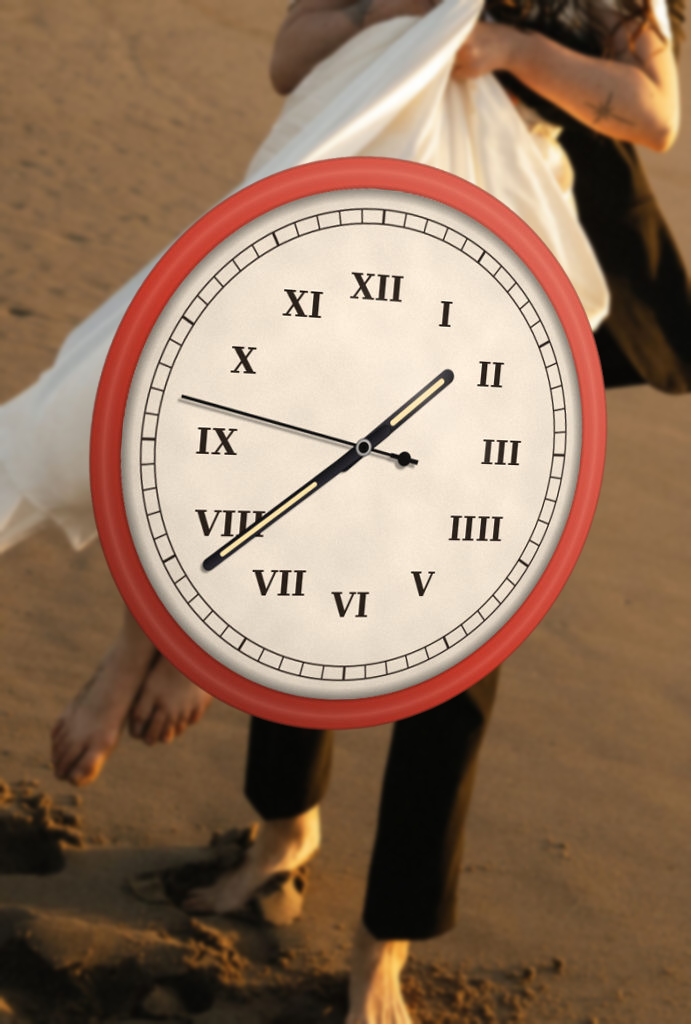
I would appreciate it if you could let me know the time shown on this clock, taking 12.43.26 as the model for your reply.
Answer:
1.38.47
